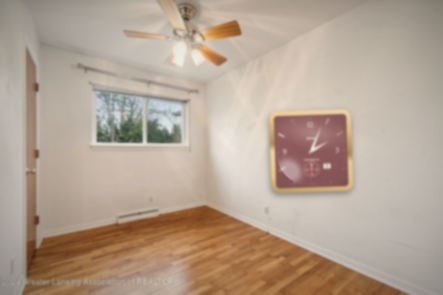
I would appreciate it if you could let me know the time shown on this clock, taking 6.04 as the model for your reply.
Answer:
2.04
